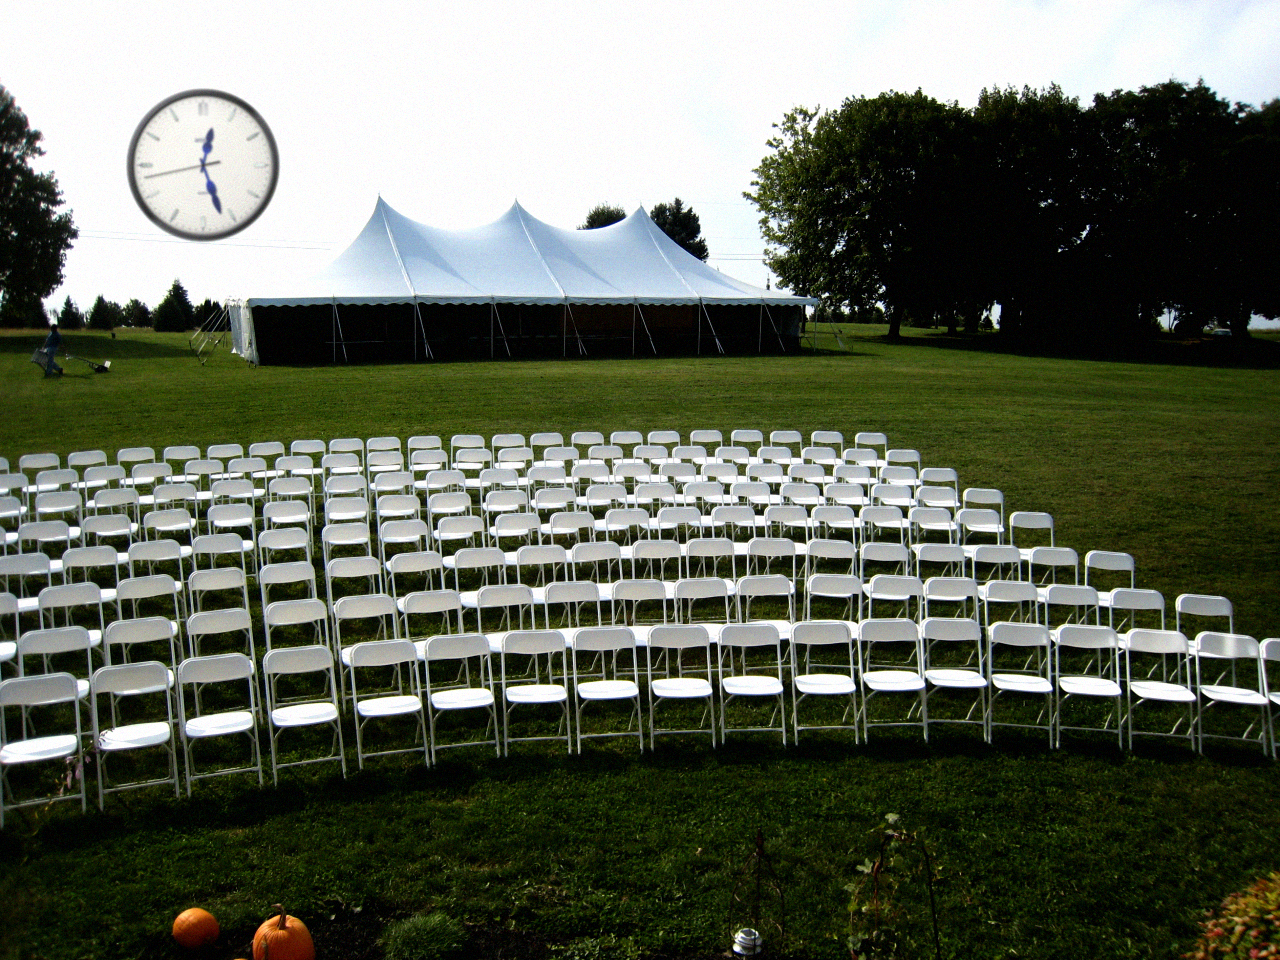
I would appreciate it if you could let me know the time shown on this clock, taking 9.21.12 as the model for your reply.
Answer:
12.26.43
